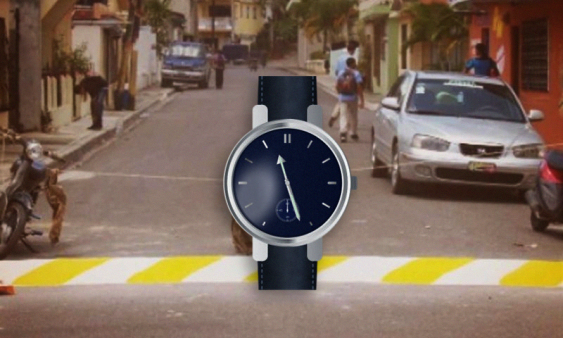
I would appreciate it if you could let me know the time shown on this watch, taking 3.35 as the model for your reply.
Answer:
11.27
